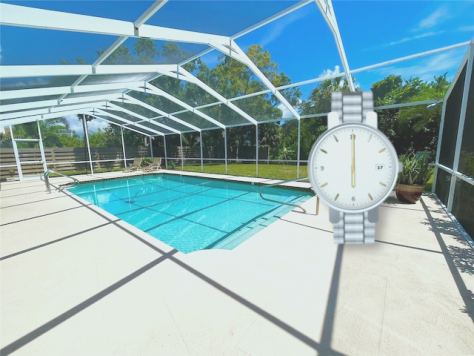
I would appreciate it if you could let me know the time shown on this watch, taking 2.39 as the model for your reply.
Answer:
6.00
